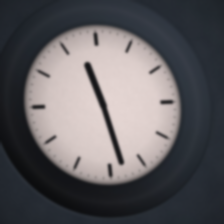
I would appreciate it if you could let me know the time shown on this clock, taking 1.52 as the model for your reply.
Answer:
11.28
